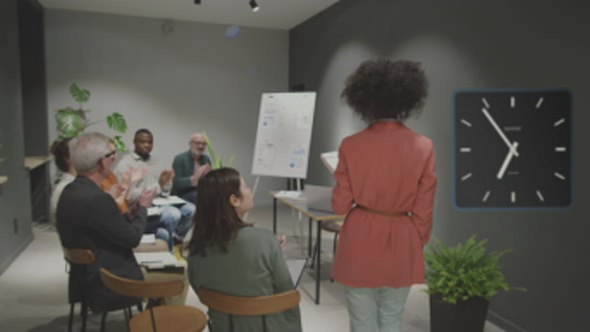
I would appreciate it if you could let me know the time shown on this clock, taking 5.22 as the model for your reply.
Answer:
6.54
